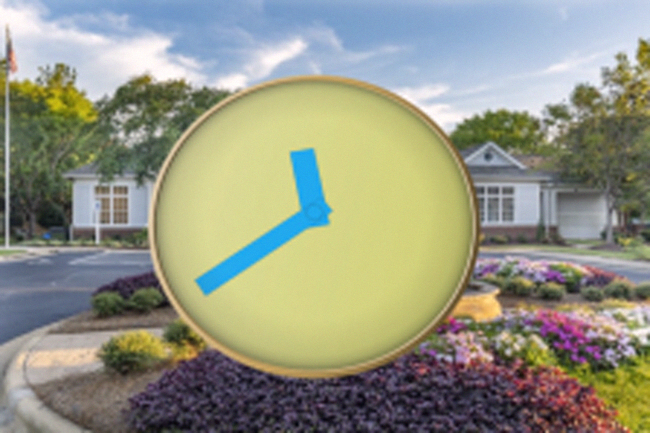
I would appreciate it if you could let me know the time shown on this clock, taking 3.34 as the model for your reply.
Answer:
11.39
